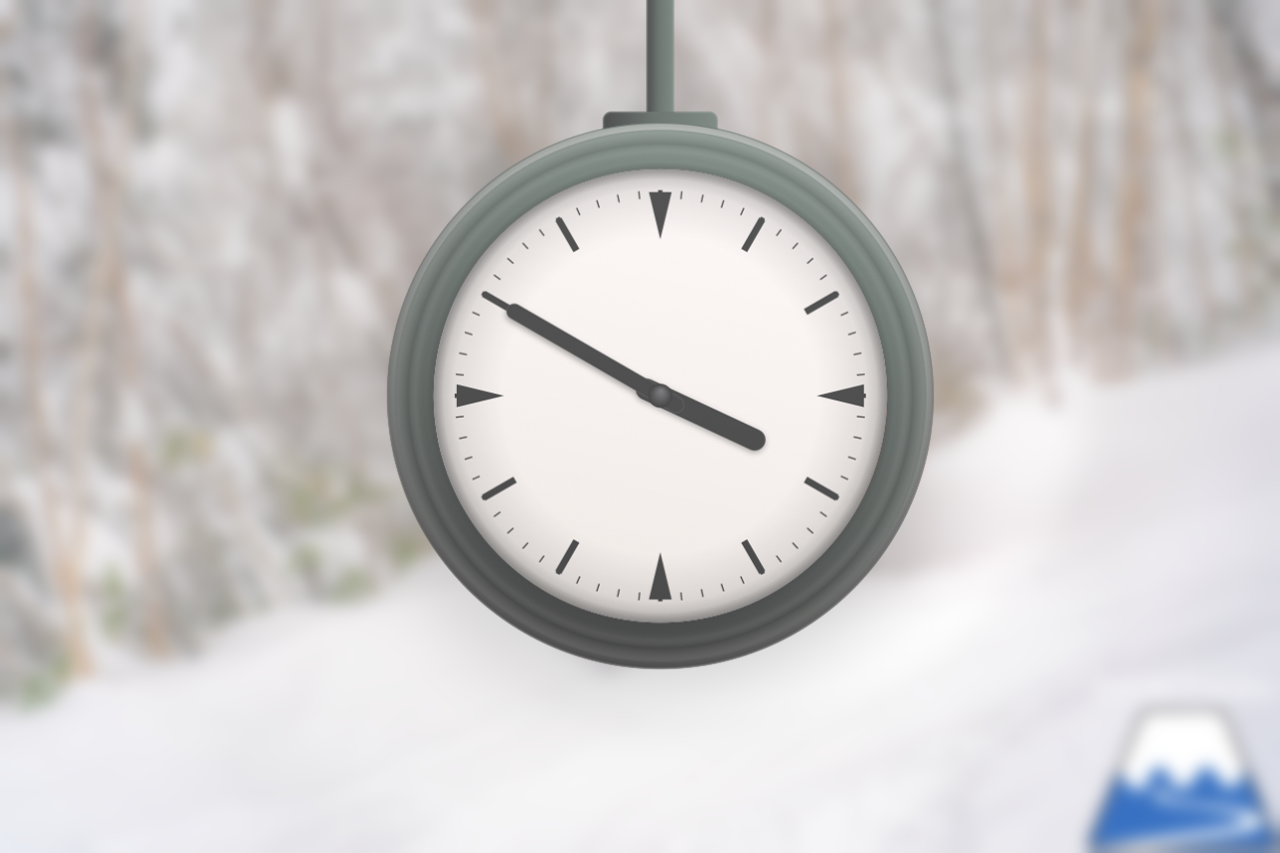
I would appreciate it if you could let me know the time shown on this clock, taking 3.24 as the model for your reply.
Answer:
3.50
